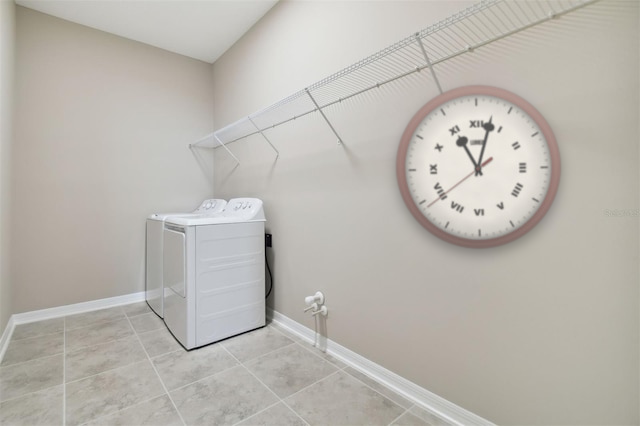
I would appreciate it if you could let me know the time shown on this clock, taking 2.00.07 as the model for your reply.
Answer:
11.02.39
